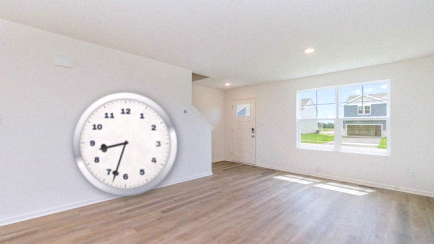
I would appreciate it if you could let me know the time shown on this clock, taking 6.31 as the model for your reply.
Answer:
8.33
